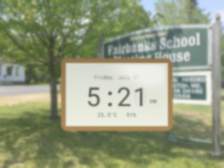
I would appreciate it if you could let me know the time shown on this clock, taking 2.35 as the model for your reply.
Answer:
5.21
